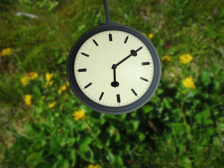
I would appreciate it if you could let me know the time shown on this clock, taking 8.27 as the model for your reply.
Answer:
6.10
